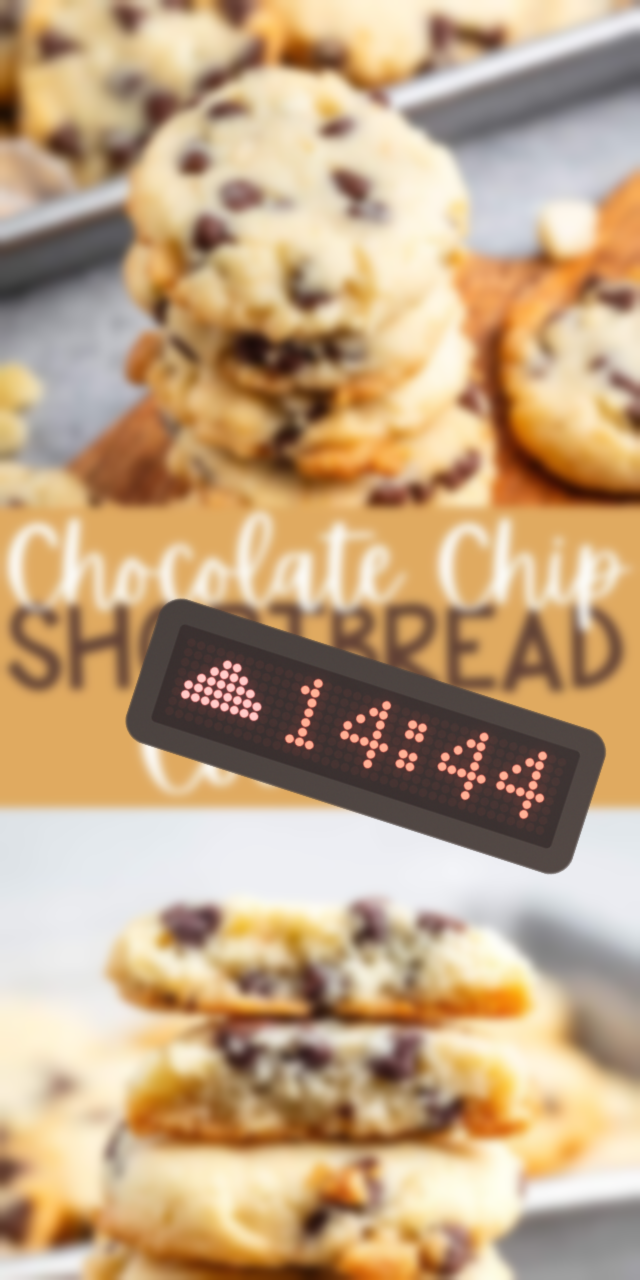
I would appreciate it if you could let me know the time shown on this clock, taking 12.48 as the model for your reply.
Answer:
14.44
